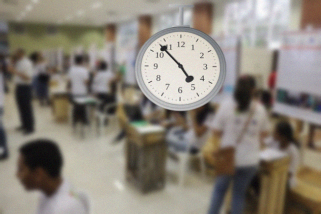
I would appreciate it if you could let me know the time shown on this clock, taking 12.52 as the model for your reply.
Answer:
4.53
